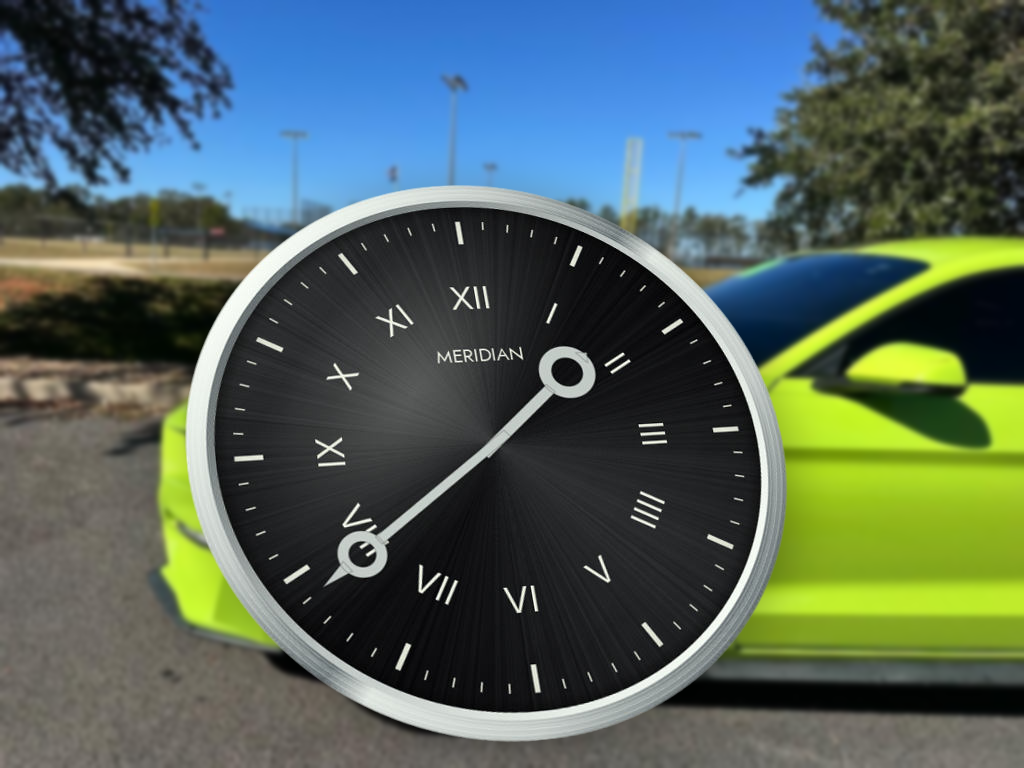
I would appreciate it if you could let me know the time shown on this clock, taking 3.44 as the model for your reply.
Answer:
1.39
